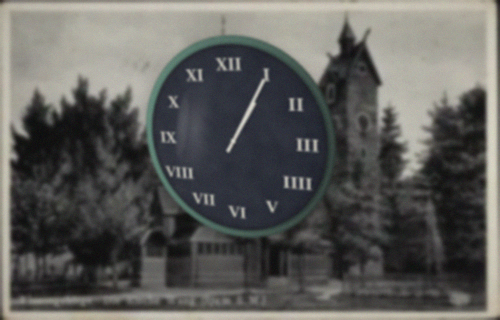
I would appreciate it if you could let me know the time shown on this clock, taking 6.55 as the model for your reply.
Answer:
1.05
